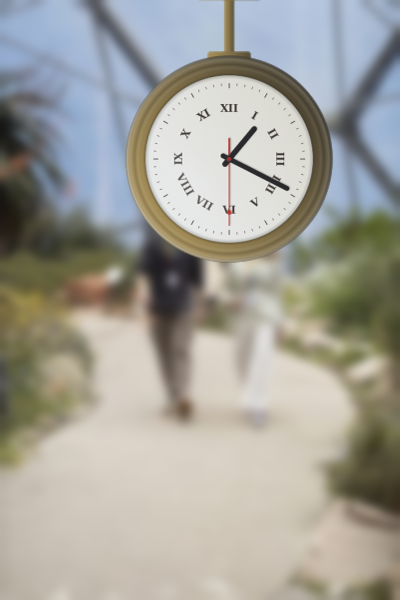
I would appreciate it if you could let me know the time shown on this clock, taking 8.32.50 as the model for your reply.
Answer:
1.19.30
